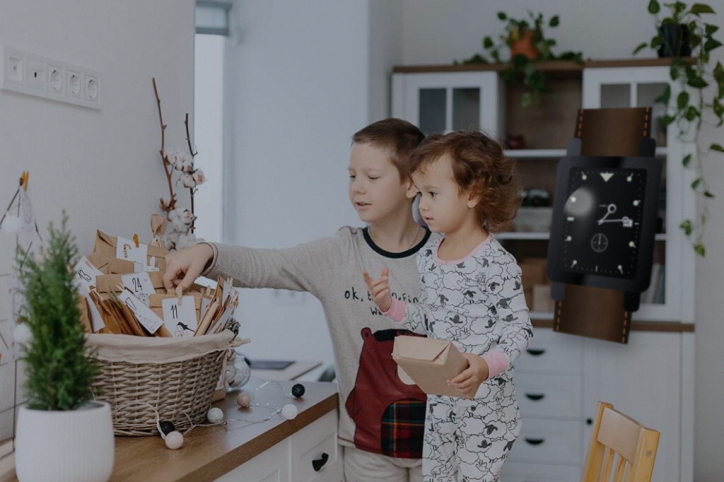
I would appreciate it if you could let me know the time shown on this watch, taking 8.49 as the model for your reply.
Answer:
1.14
